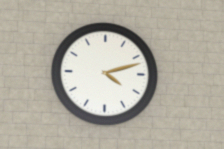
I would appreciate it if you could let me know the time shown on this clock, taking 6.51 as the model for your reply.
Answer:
4.12
